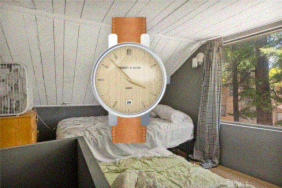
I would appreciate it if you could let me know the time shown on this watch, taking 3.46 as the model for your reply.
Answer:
3.53
